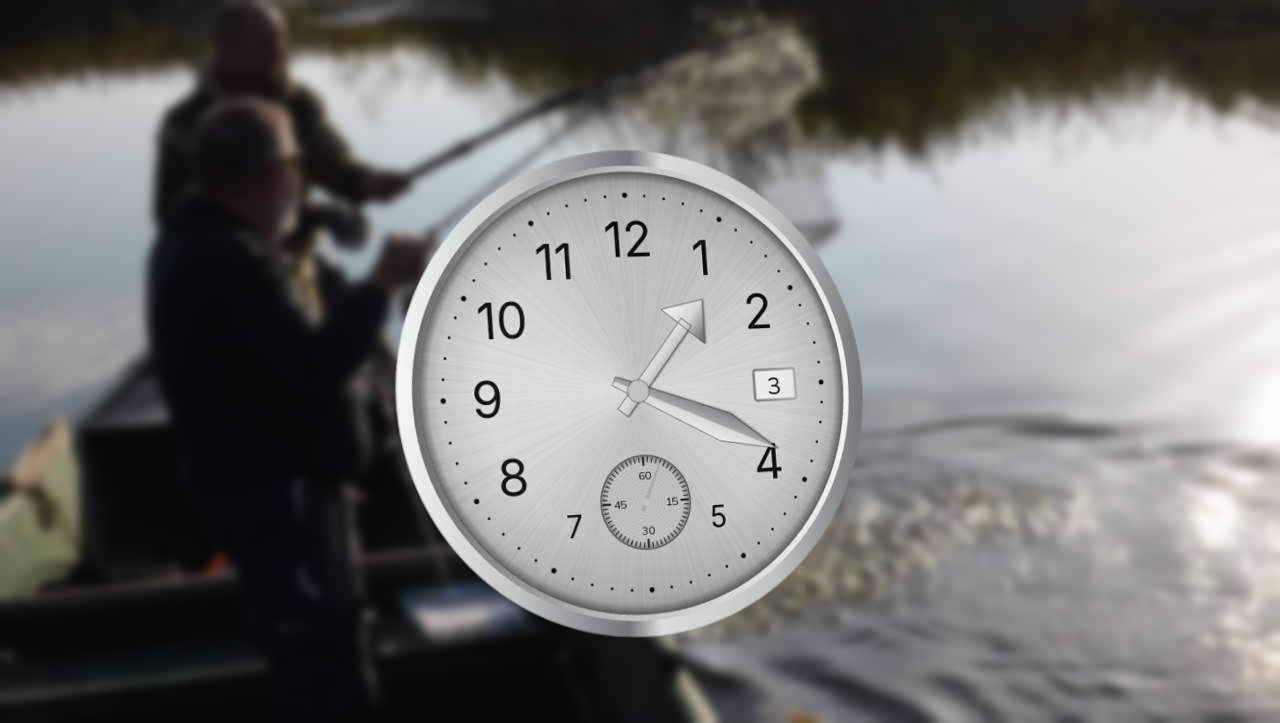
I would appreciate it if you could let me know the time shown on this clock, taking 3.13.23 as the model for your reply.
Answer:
1.19.04
